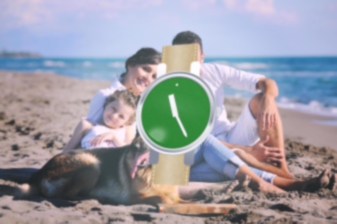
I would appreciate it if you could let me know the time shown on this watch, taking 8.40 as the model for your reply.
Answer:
11.25
